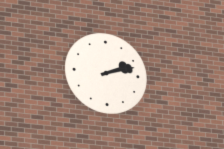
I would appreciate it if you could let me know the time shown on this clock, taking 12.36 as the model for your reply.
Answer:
2.12
